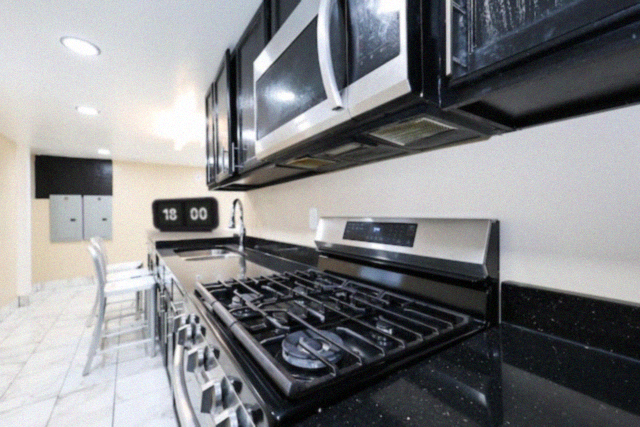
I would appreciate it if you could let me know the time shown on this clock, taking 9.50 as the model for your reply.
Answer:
18.00
